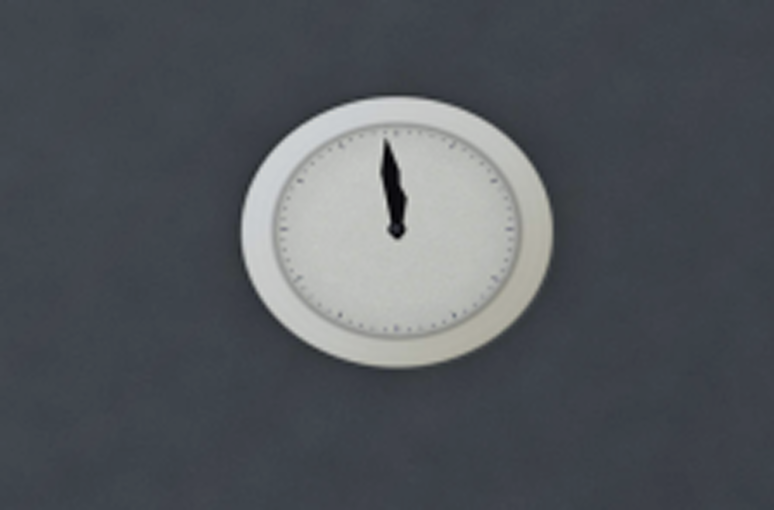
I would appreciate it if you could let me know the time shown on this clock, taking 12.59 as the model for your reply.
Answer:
11.59
